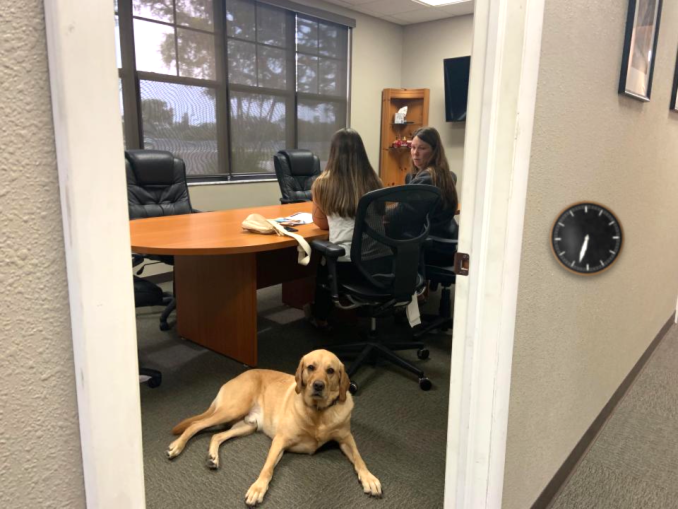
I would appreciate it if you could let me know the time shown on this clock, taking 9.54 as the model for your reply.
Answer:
6.33
